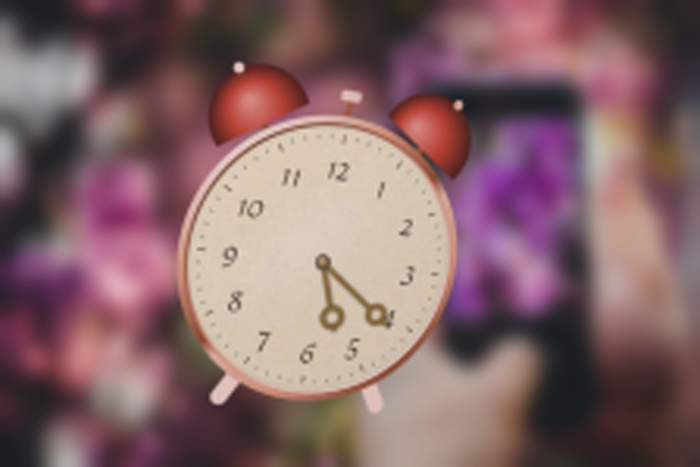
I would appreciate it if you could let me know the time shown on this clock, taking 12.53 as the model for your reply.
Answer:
5.21
